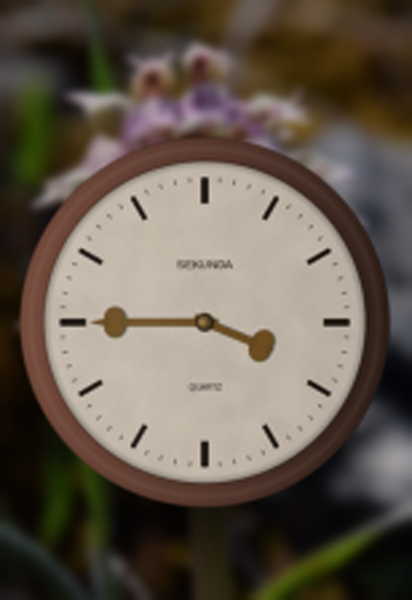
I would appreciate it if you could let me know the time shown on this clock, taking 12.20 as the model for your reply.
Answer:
3.45
